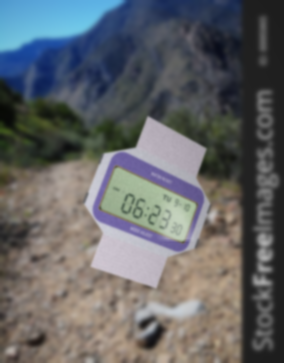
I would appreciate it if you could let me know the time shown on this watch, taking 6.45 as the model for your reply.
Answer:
6.23
